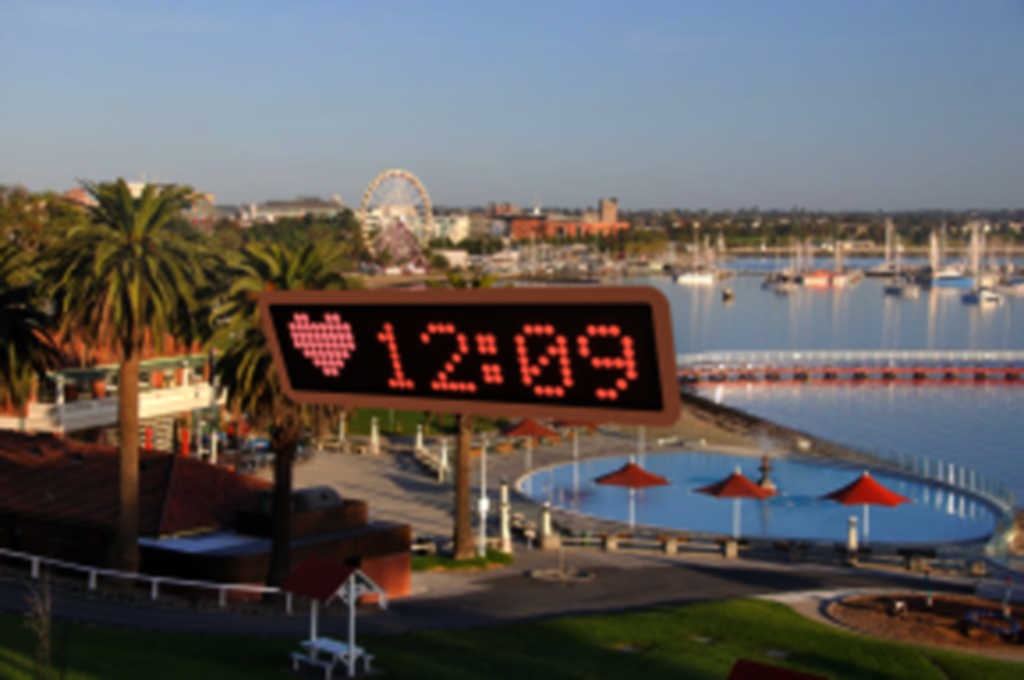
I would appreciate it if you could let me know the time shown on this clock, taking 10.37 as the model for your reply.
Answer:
12.09
